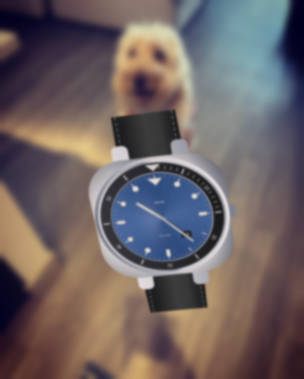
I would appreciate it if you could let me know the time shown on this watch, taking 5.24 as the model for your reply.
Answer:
10.23
